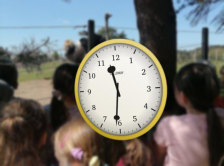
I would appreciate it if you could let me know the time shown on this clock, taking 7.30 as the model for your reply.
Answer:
11.31
